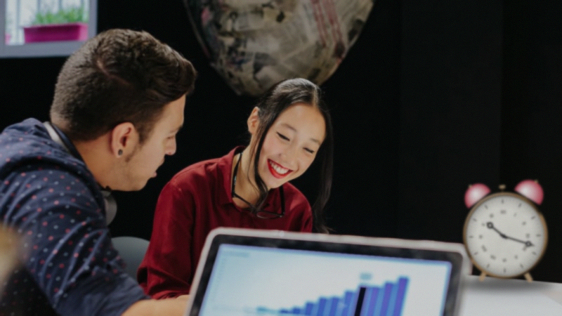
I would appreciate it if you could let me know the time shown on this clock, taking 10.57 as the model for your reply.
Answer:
10.18
